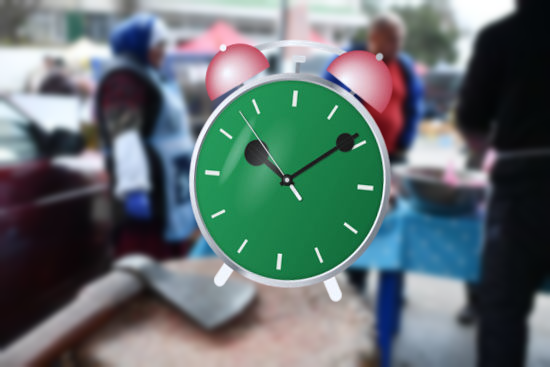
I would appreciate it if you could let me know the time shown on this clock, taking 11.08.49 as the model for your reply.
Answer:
10.08.53
